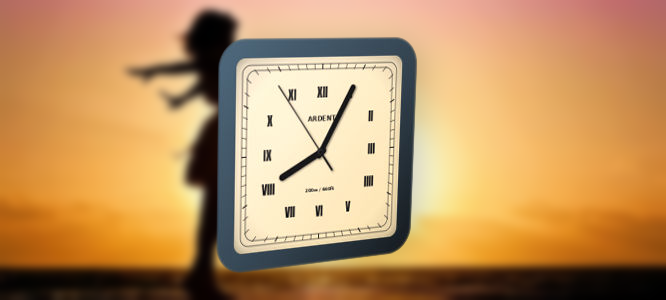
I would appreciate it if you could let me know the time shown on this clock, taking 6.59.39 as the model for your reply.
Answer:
8.04.54
